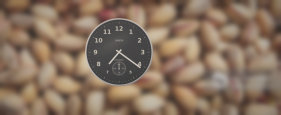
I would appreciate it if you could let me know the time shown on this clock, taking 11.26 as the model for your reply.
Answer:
7.21
